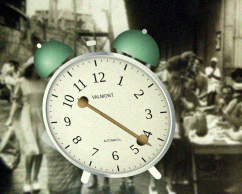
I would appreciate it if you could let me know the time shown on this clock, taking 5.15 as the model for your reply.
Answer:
10.22
